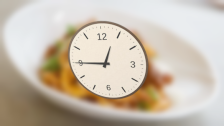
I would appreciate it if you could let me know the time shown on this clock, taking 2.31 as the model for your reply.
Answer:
12.45
